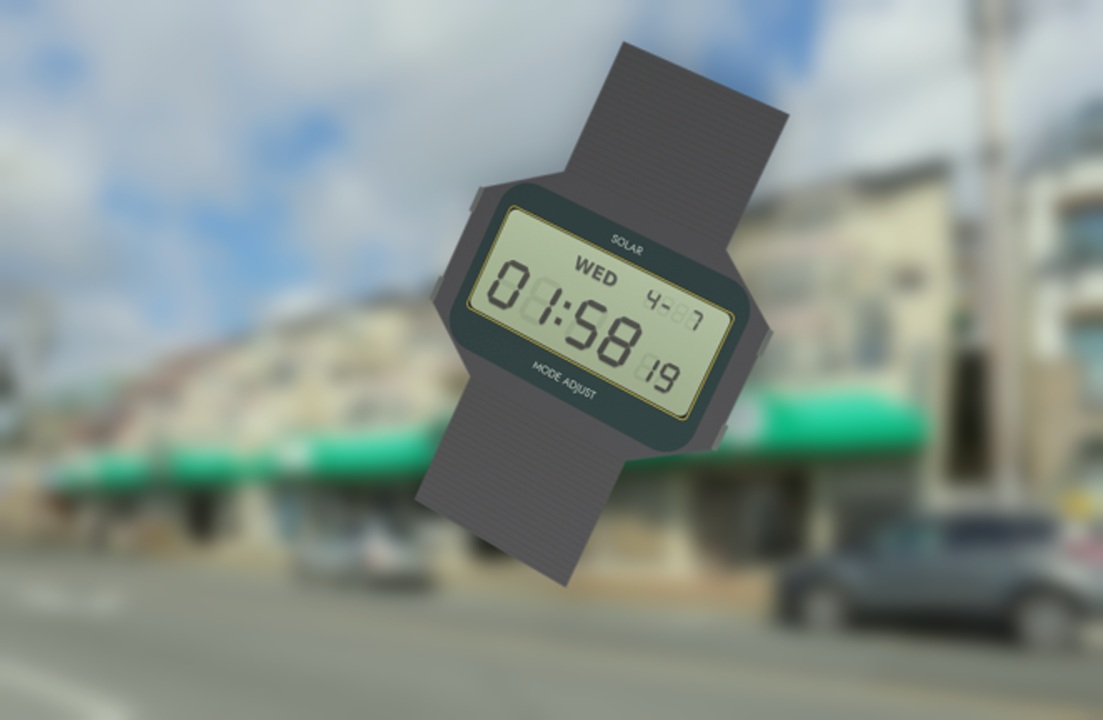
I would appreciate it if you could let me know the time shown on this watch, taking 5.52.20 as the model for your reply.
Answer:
1.58.19
